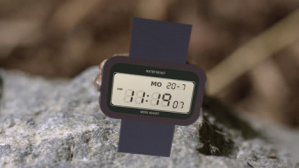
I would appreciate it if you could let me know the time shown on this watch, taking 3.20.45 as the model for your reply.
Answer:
11.19.07
